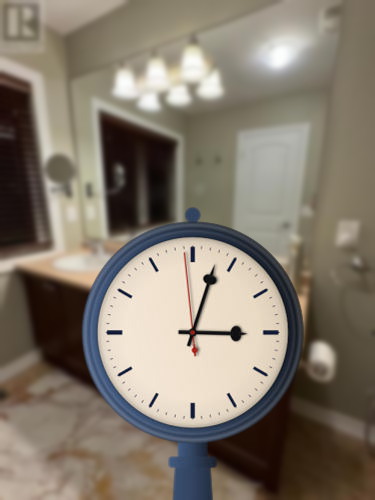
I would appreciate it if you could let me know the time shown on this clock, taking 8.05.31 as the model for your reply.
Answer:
3.02.59
